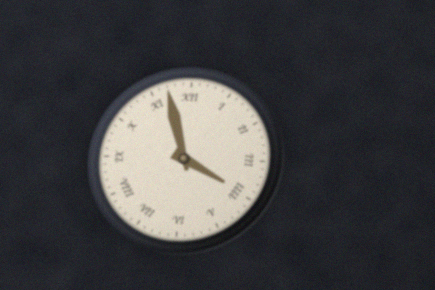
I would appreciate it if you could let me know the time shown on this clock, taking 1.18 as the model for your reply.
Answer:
3.57
